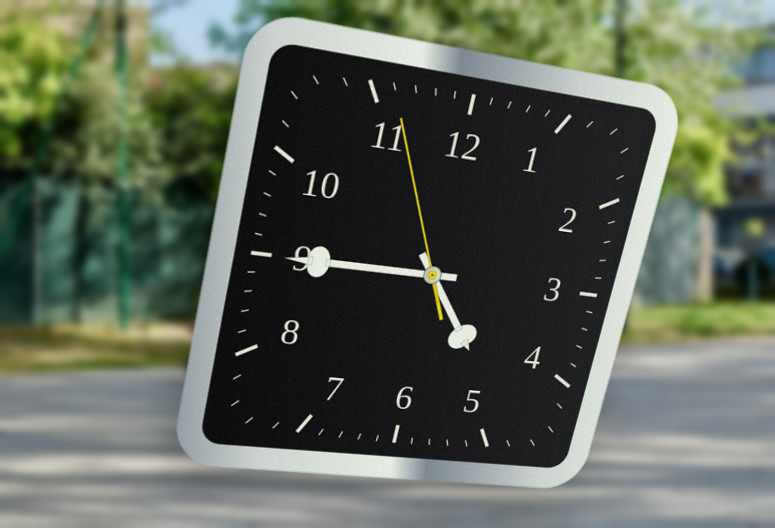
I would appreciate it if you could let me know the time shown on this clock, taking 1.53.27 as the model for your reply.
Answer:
4.44.56
